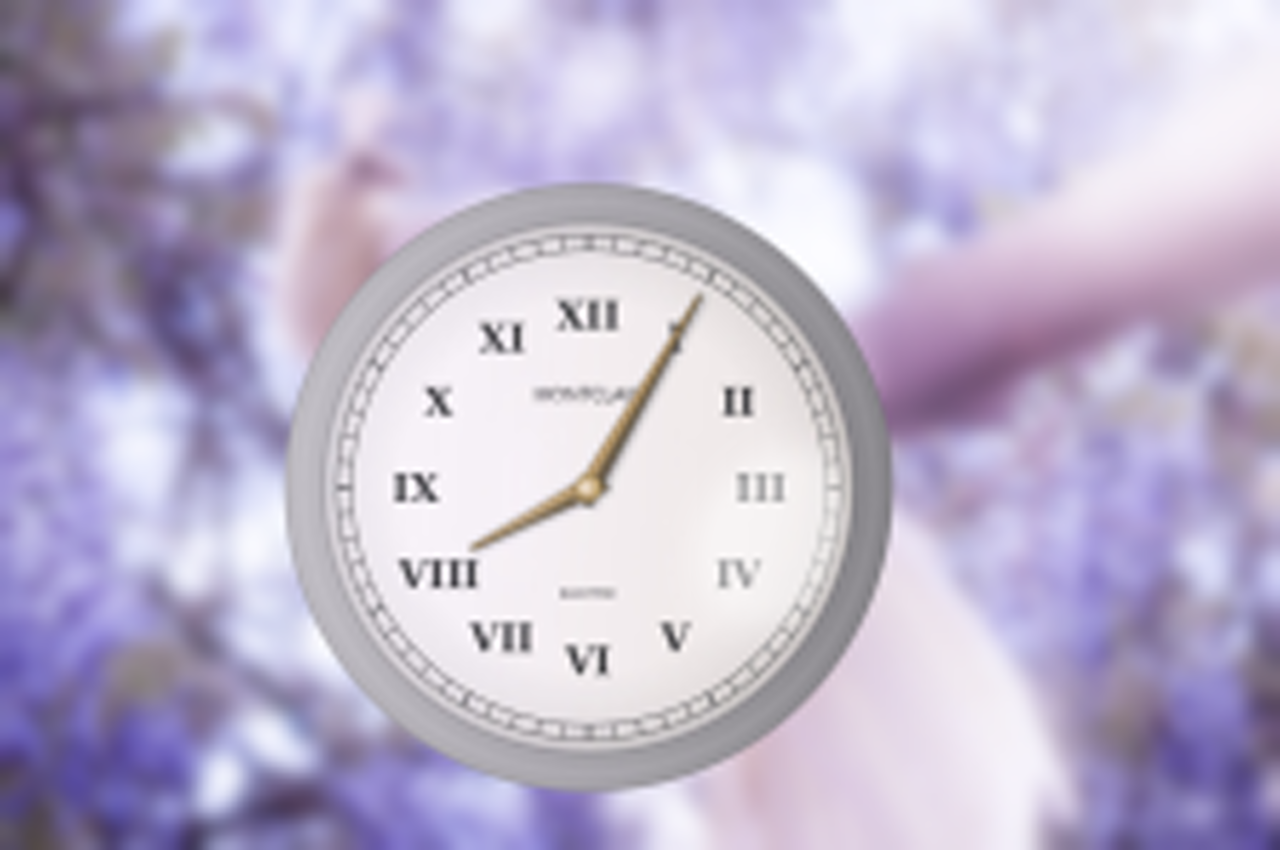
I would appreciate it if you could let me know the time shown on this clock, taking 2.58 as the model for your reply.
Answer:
8.05
